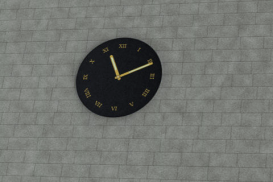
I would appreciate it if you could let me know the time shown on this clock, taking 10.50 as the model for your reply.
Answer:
11.11
